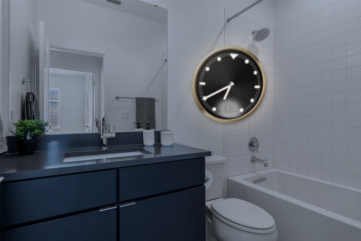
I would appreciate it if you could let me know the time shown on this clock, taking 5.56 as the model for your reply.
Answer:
6.40
